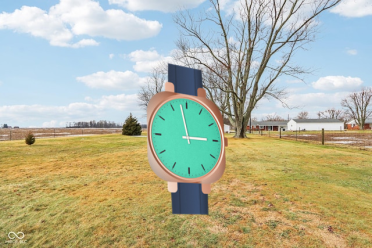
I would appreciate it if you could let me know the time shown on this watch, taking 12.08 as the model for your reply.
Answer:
2.58
